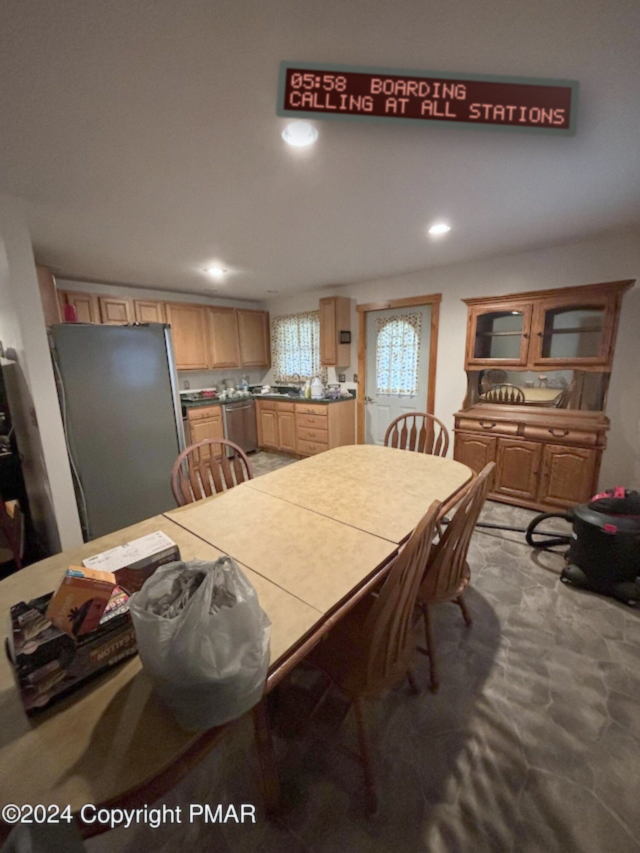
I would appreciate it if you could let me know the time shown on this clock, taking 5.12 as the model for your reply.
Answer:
5.58
